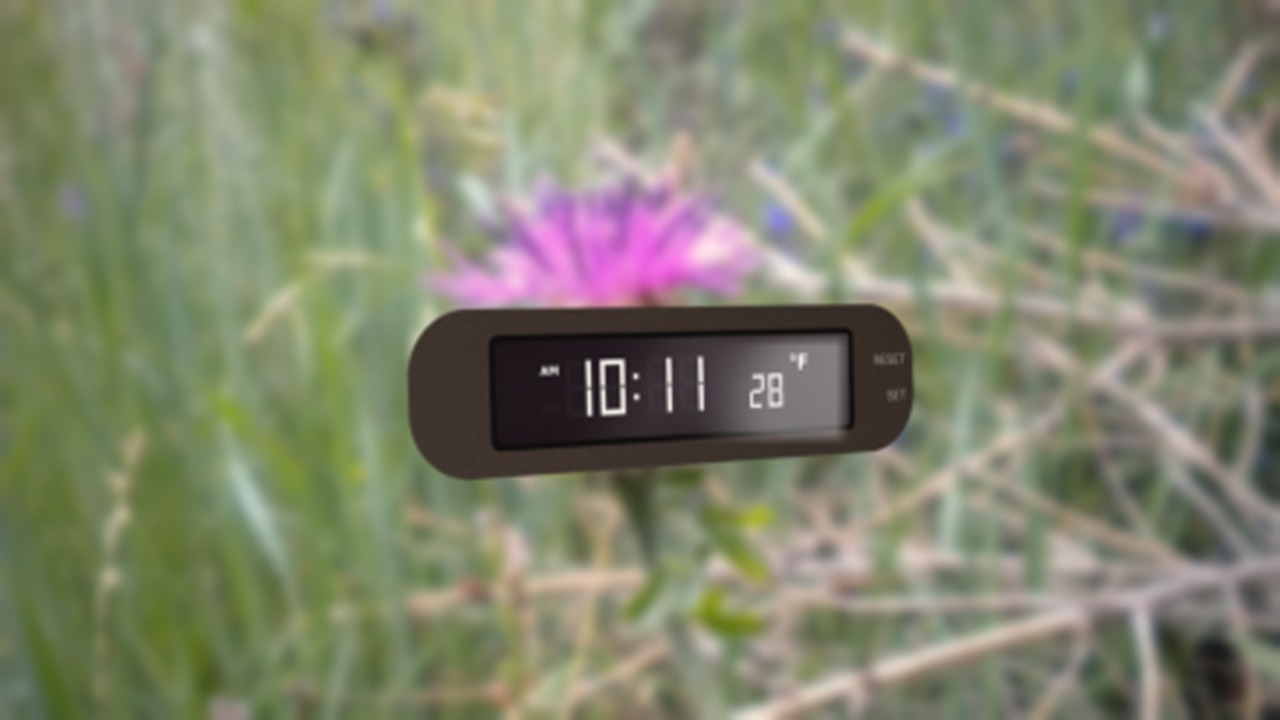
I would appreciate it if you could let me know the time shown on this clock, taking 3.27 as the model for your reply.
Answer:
10.11
